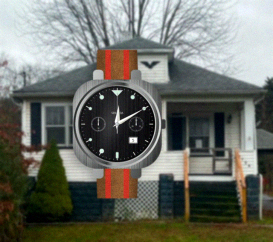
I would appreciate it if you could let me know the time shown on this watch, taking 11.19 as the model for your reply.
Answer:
12.10
